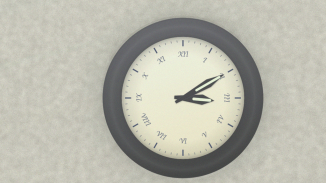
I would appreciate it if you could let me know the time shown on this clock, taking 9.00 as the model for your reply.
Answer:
3.10
